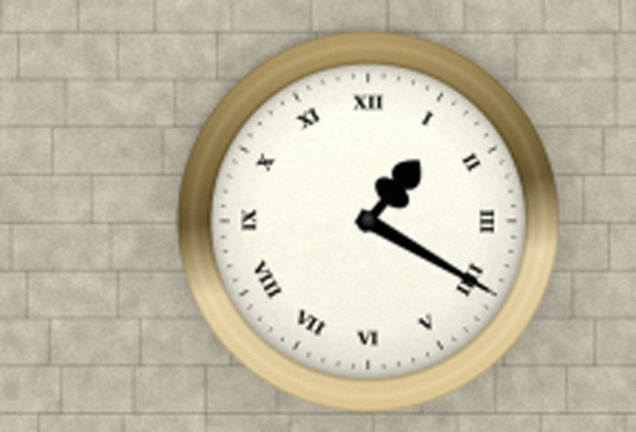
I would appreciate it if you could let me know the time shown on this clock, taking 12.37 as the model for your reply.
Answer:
1.20
